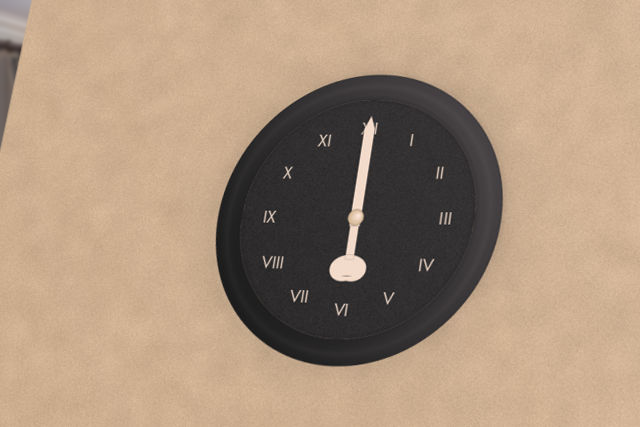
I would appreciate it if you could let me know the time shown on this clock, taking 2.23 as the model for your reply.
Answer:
6.00
